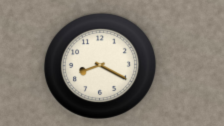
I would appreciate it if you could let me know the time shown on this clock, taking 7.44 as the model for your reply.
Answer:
8.20
